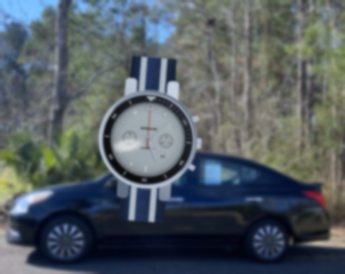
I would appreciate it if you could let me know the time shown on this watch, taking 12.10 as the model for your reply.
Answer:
5.07
